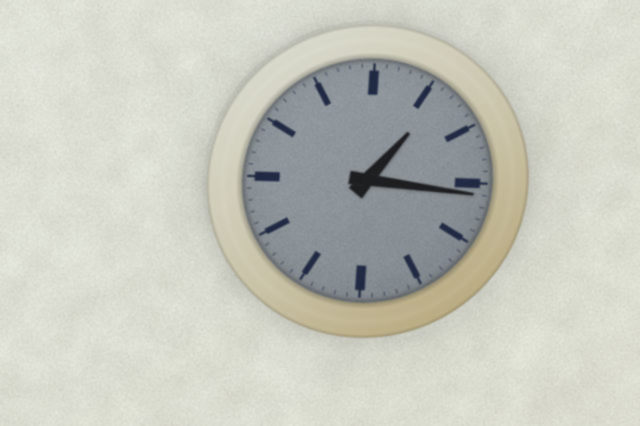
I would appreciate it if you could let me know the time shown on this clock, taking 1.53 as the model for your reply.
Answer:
1.16
